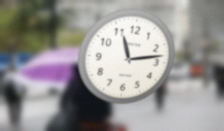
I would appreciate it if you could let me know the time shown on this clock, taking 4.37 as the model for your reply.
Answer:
11.13
